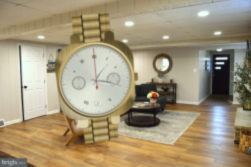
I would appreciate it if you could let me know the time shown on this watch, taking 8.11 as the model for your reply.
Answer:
1.18
